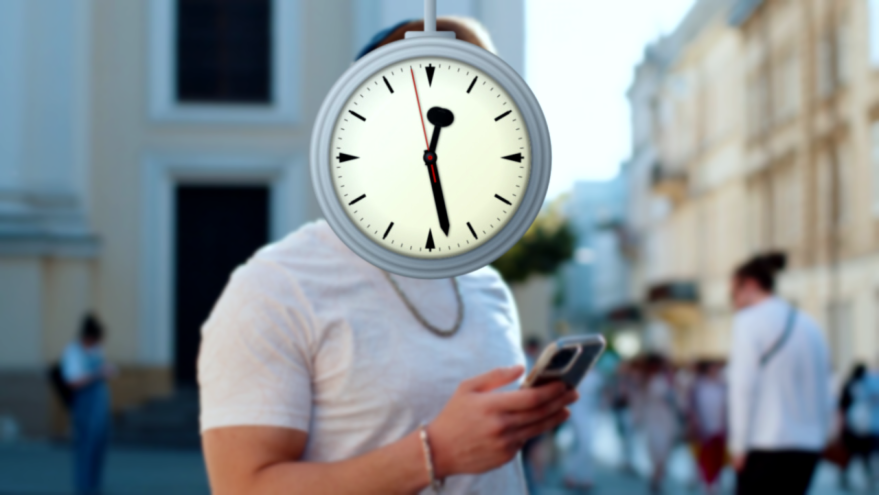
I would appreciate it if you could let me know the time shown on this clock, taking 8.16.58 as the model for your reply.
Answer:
12.27.58
